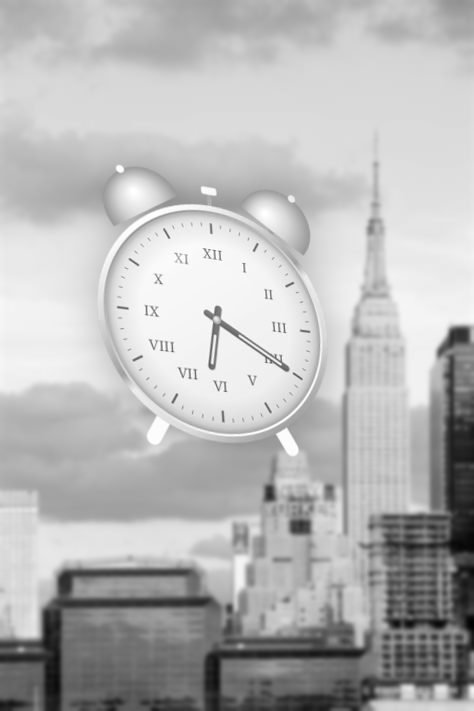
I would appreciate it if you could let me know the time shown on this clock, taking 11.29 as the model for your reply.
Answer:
6.20
